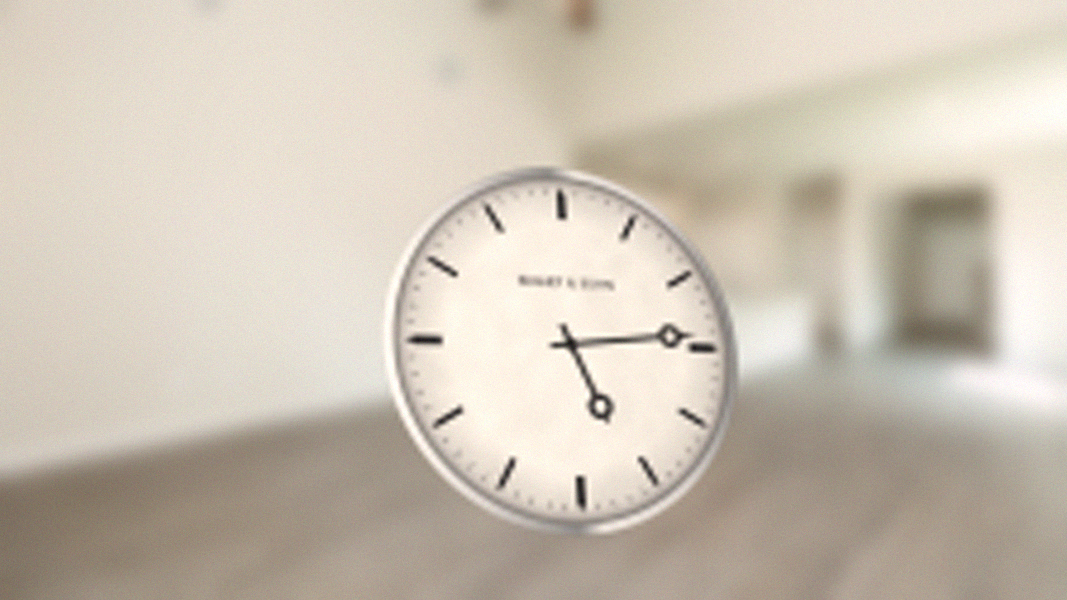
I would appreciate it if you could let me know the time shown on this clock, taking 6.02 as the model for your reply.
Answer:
5.14
